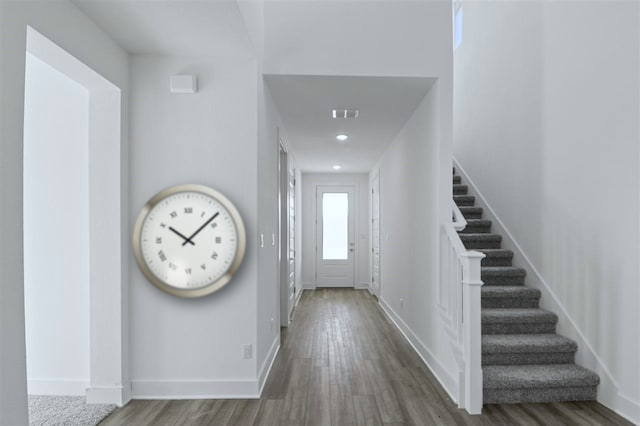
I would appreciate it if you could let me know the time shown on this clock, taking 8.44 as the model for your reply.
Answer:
10.08
